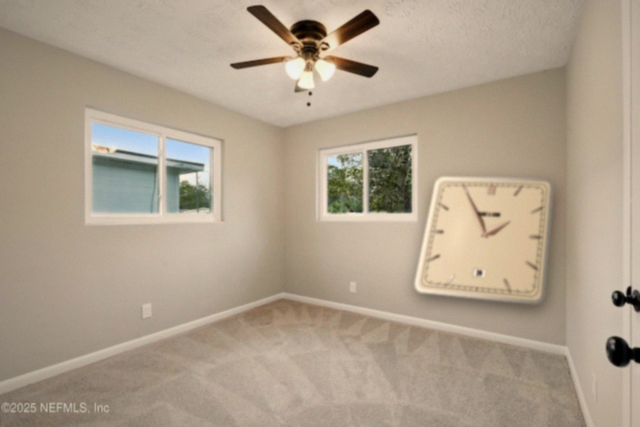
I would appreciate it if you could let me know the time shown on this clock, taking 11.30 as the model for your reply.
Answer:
1.55
